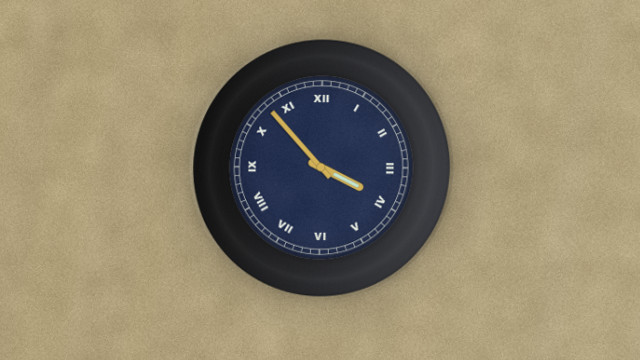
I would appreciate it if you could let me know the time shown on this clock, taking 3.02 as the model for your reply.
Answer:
3.53
